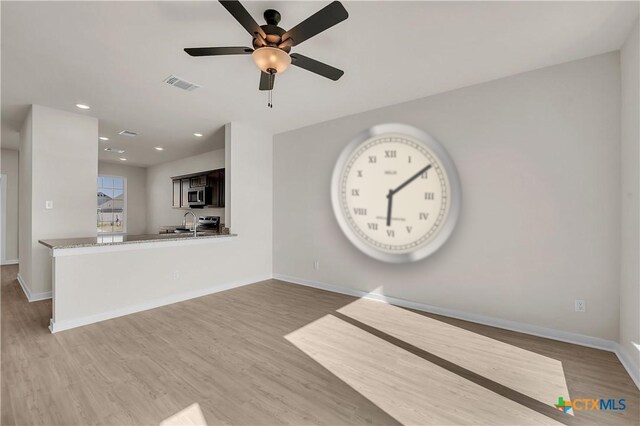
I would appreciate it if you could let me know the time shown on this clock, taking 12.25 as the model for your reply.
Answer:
6.09
